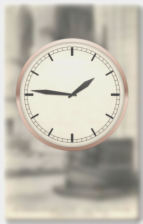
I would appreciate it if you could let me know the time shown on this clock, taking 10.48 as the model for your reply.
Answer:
1.46
